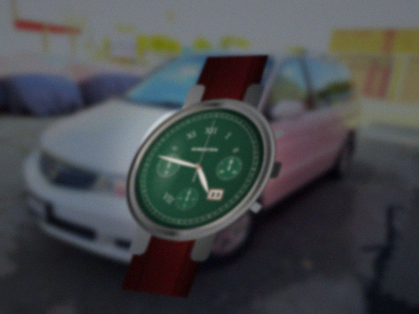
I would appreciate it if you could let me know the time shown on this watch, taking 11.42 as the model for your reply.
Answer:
4.47
